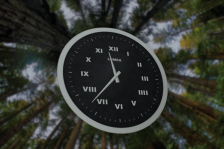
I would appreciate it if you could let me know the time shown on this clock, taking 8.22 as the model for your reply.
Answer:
11.37
